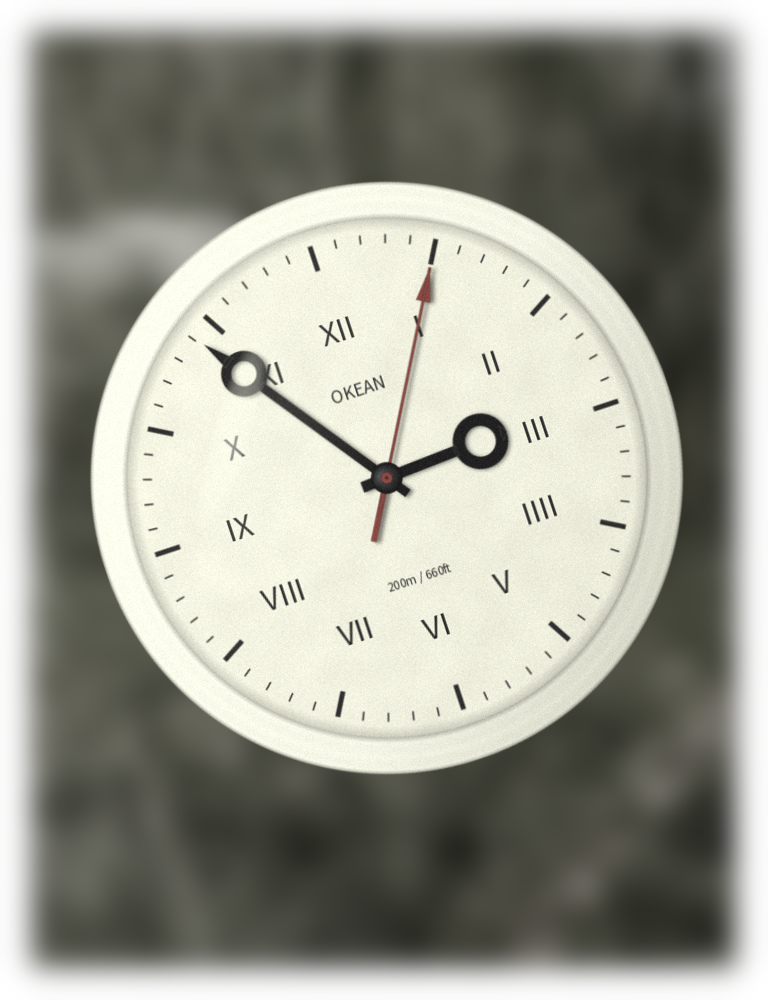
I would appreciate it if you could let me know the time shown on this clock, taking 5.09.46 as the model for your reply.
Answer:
2.54.05
